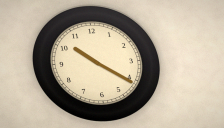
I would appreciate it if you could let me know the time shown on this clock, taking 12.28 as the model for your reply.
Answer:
10.21
